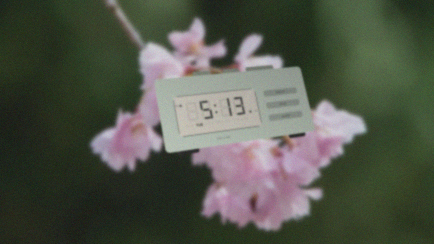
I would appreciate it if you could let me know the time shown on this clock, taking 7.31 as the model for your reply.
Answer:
5.13
